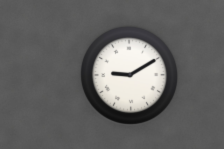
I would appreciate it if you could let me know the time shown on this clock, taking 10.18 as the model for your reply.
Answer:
9.10
